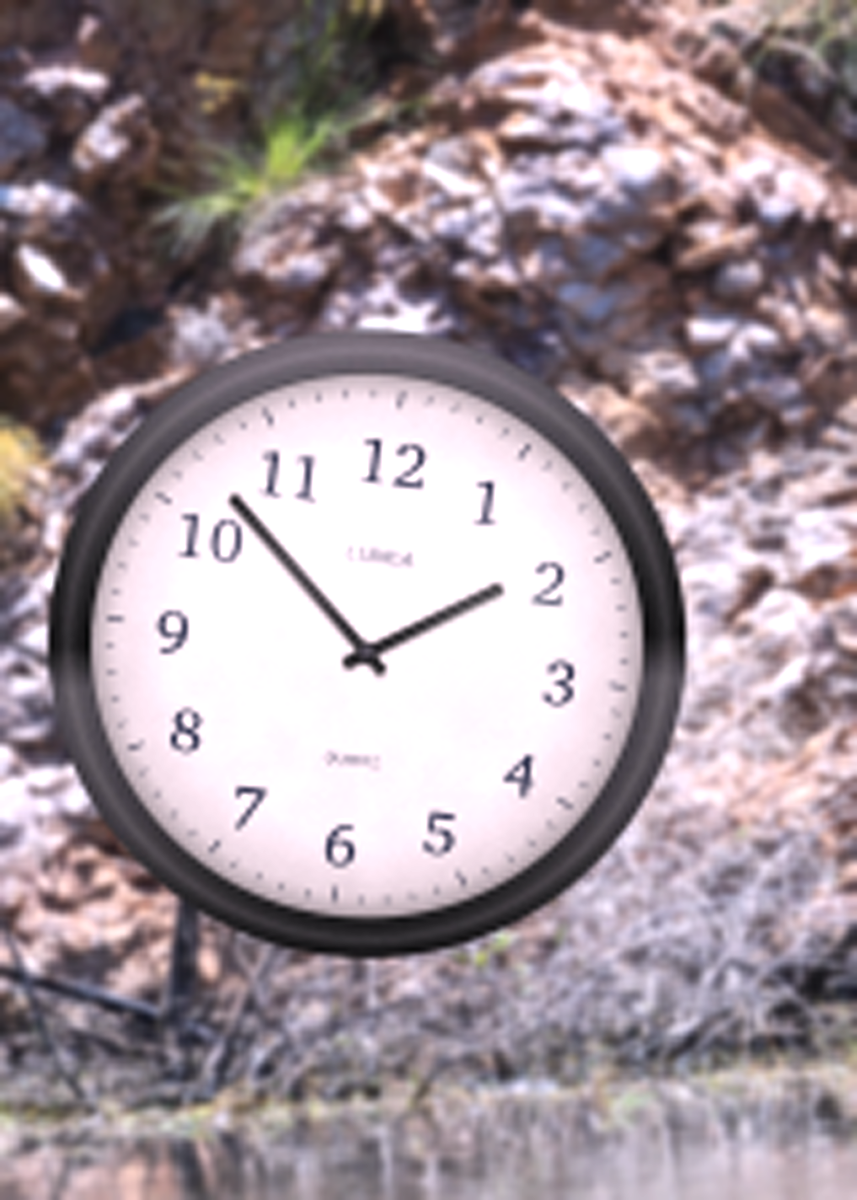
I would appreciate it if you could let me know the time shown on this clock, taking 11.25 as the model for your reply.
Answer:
1.52
